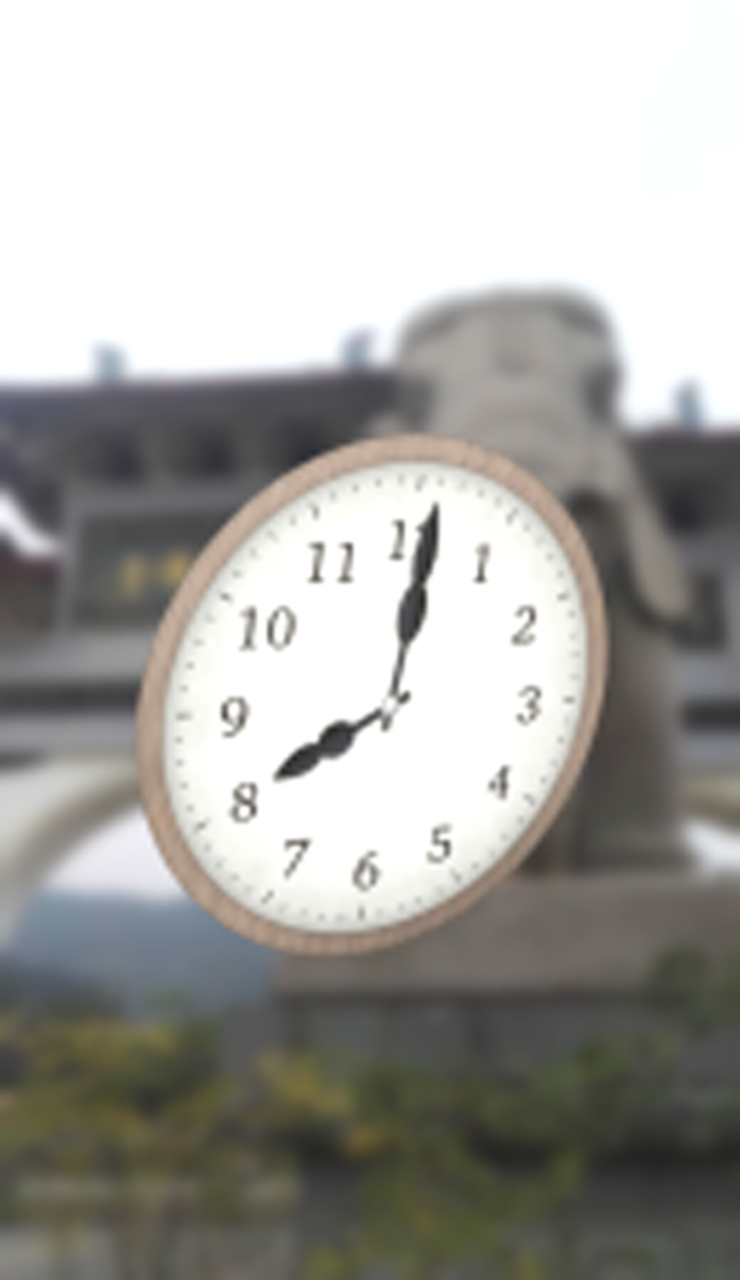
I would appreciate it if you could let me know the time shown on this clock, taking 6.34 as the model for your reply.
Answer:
8.01
